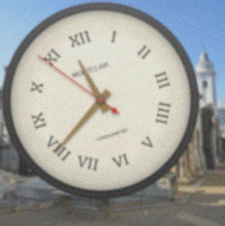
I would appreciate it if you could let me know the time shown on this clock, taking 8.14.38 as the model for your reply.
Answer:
11.39.54
